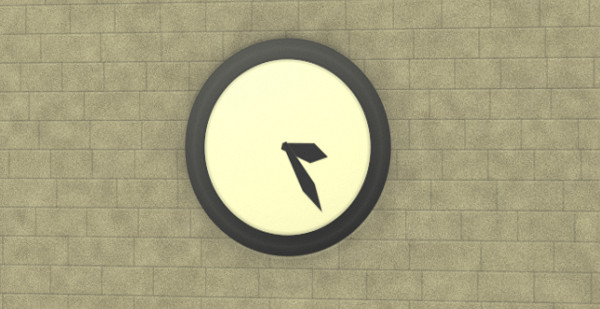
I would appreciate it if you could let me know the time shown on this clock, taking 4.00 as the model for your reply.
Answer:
3.25
